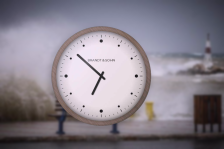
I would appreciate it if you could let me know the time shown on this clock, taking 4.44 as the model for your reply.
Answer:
6.52
